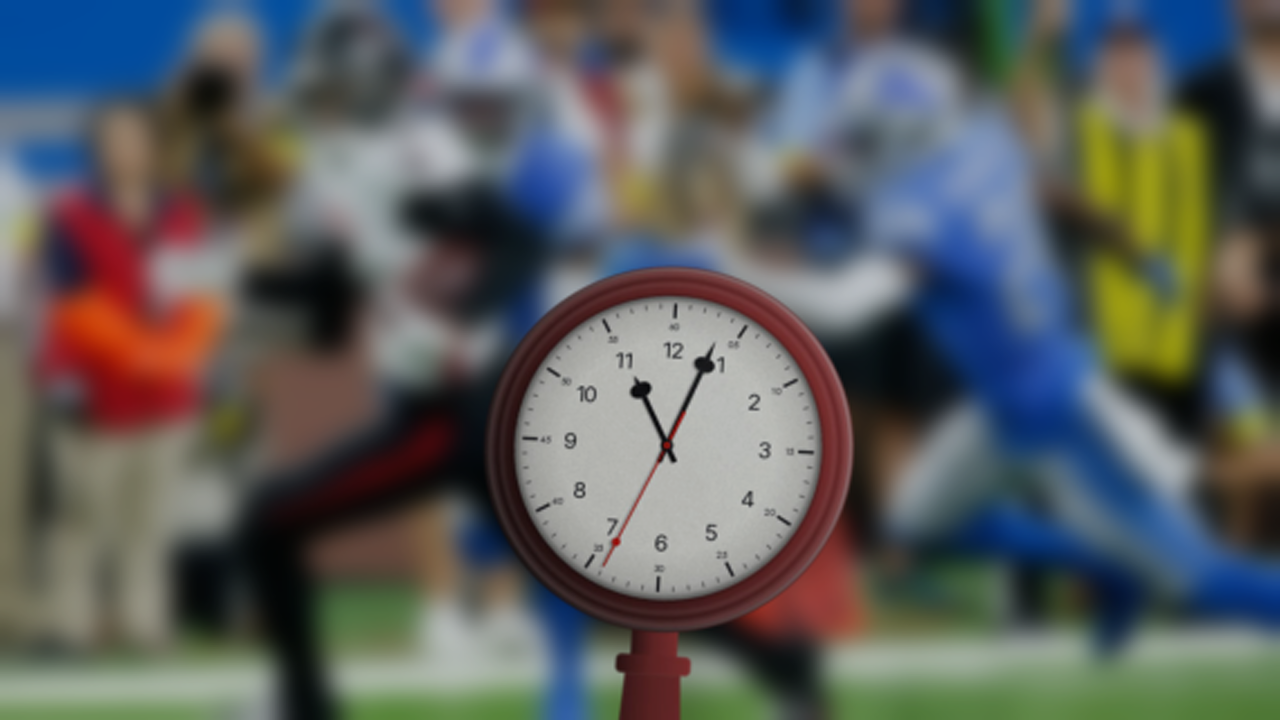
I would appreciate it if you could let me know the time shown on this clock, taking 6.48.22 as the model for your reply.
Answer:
11.03.34
